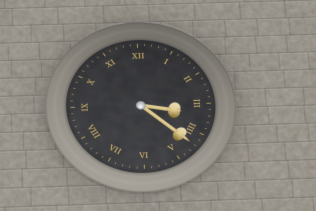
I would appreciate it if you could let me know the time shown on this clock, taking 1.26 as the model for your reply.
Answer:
3.22
